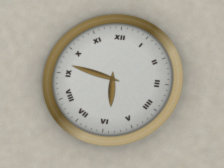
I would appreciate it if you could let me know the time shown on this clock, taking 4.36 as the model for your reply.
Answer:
5.47
